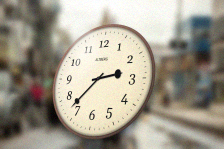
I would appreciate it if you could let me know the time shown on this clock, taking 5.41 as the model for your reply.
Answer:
2.37
